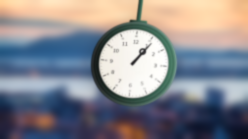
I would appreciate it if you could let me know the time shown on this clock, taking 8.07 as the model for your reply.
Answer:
1.06
